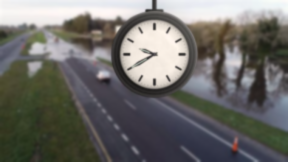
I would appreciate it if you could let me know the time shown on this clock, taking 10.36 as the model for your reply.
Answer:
9.40
